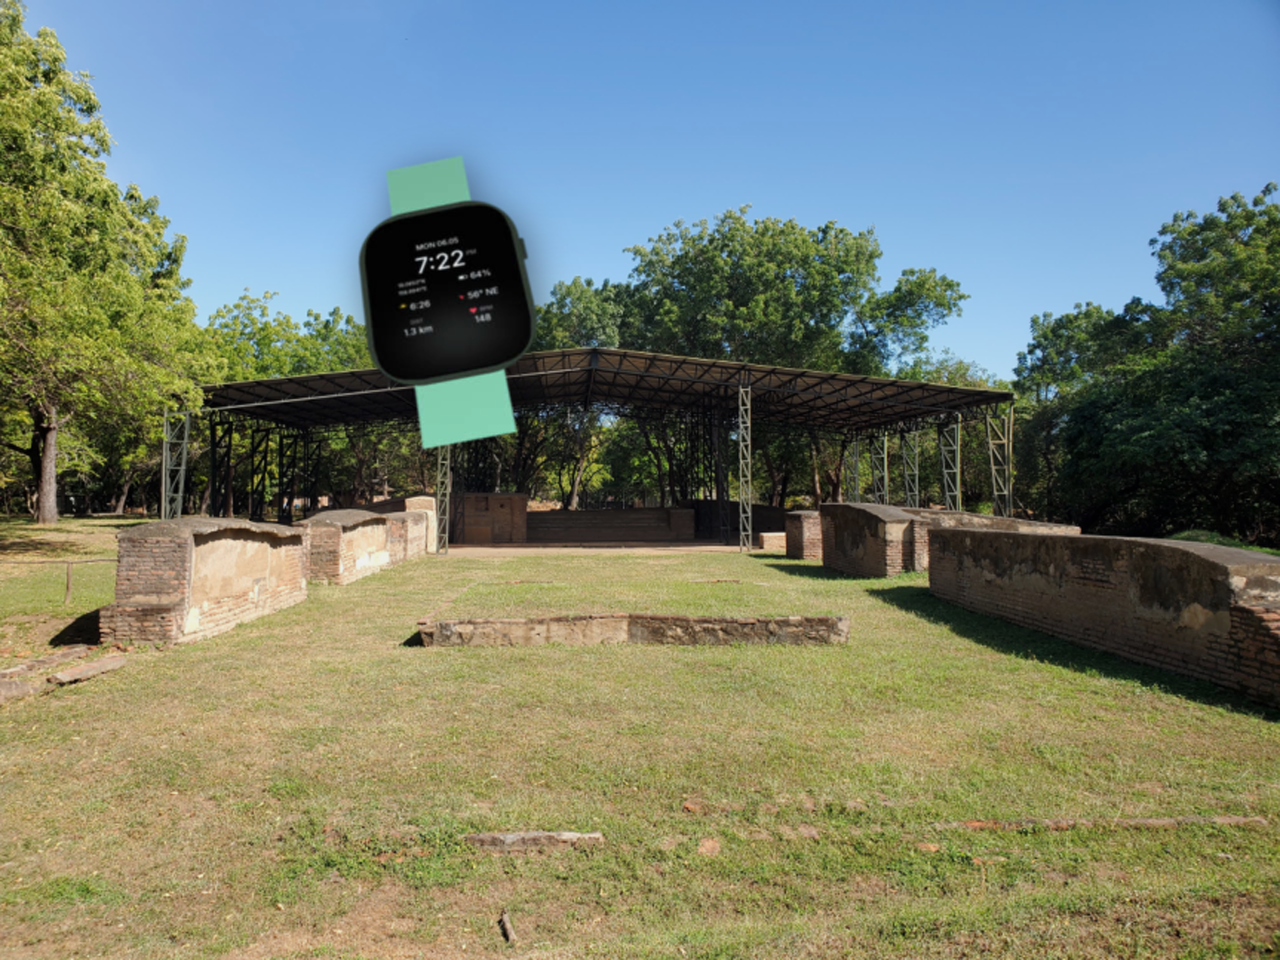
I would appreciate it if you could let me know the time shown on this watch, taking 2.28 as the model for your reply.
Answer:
7.22
